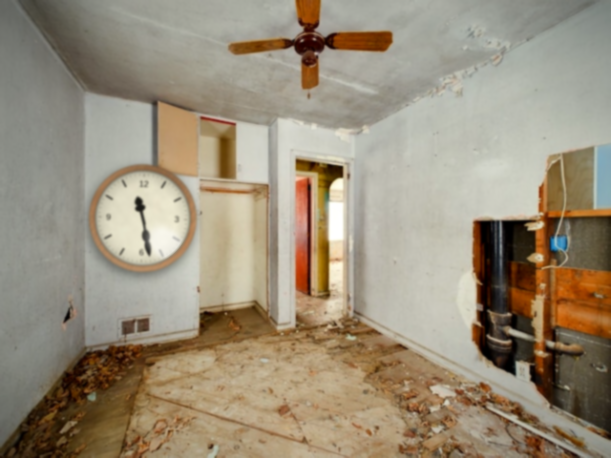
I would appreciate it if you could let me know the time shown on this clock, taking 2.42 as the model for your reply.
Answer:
11.28
